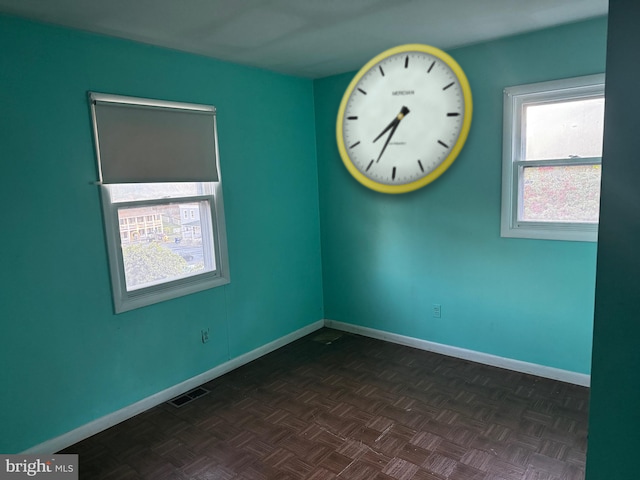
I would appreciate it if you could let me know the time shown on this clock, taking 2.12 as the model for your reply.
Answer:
7.34
